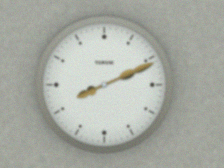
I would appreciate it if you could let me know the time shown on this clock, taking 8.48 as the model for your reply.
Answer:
8.11
